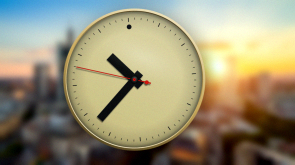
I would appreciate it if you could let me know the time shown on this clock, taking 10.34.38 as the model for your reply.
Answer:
10.37.48
